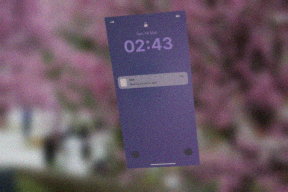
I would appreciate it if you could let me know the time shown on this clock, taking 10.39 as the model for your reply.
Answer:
2.43
